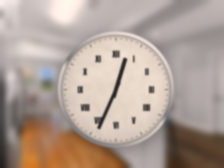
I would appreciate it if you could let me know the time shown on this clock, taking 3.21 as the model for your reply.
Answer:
12.34
